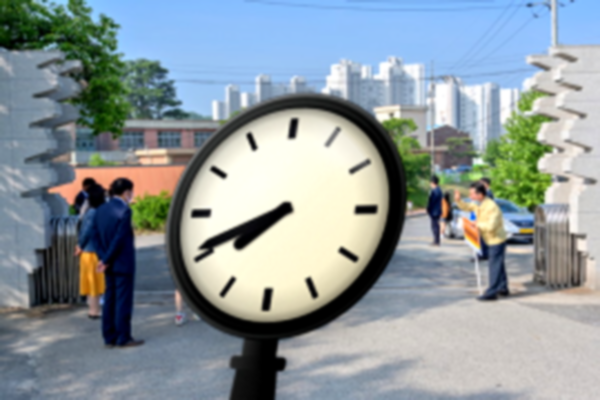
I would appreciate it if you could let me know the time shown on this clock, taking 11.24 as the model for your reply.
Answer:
7.41
